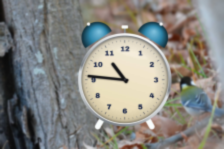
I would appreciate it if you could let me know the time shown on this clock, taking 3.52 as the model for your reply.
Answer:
10.46
